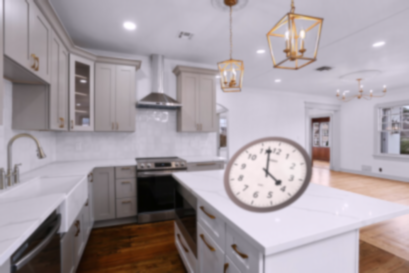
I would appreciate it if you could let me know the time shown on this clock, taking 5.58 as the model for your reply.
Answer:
3.57
